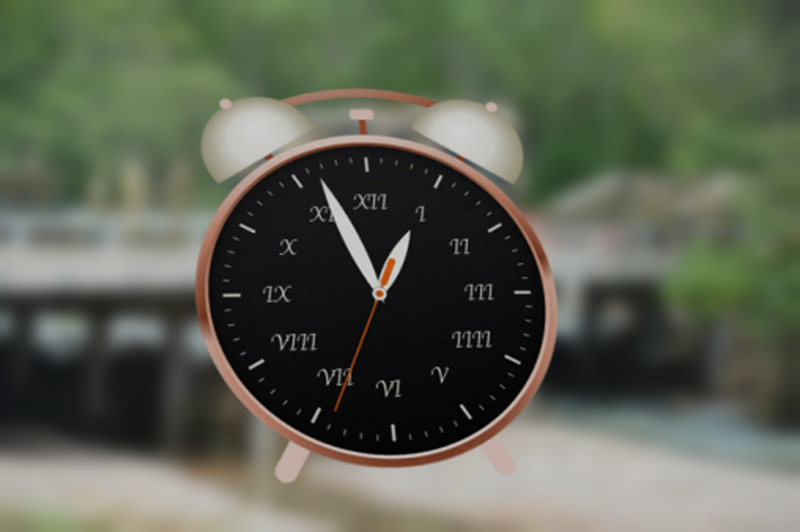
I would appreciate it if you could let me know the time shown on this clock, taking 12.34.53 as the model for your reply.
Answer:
12.56.34
